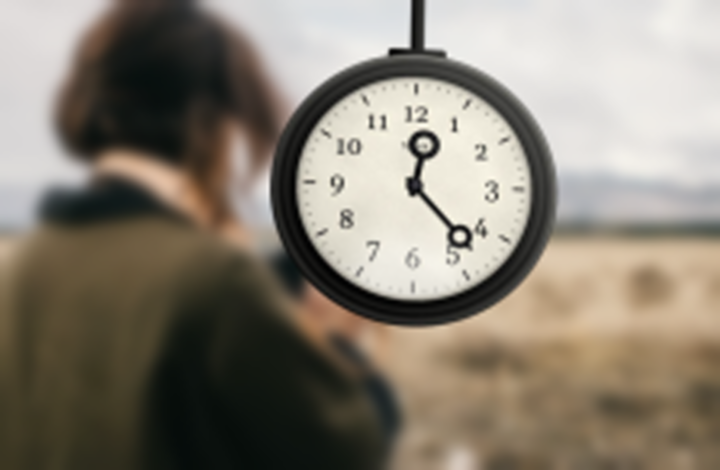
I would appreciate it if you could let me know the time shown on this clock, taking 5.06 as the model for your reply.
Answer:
12.23
